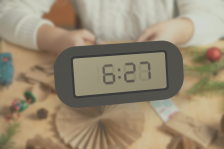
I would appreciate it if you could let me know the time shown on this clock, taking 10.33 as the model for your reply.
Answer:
6.27
